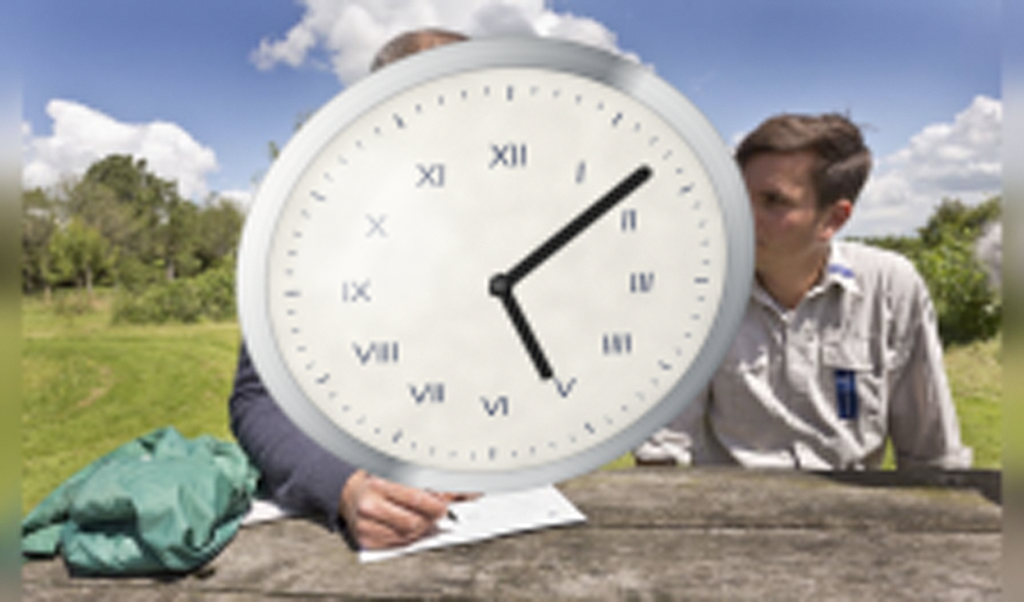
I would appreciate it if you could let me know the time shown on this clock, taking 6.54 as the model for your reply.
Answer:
5.08
